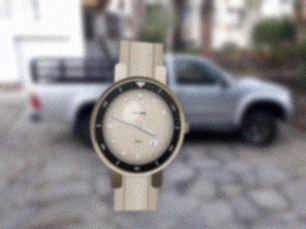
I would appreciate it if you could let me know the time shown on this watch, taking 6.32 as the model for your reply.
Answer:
3.48
